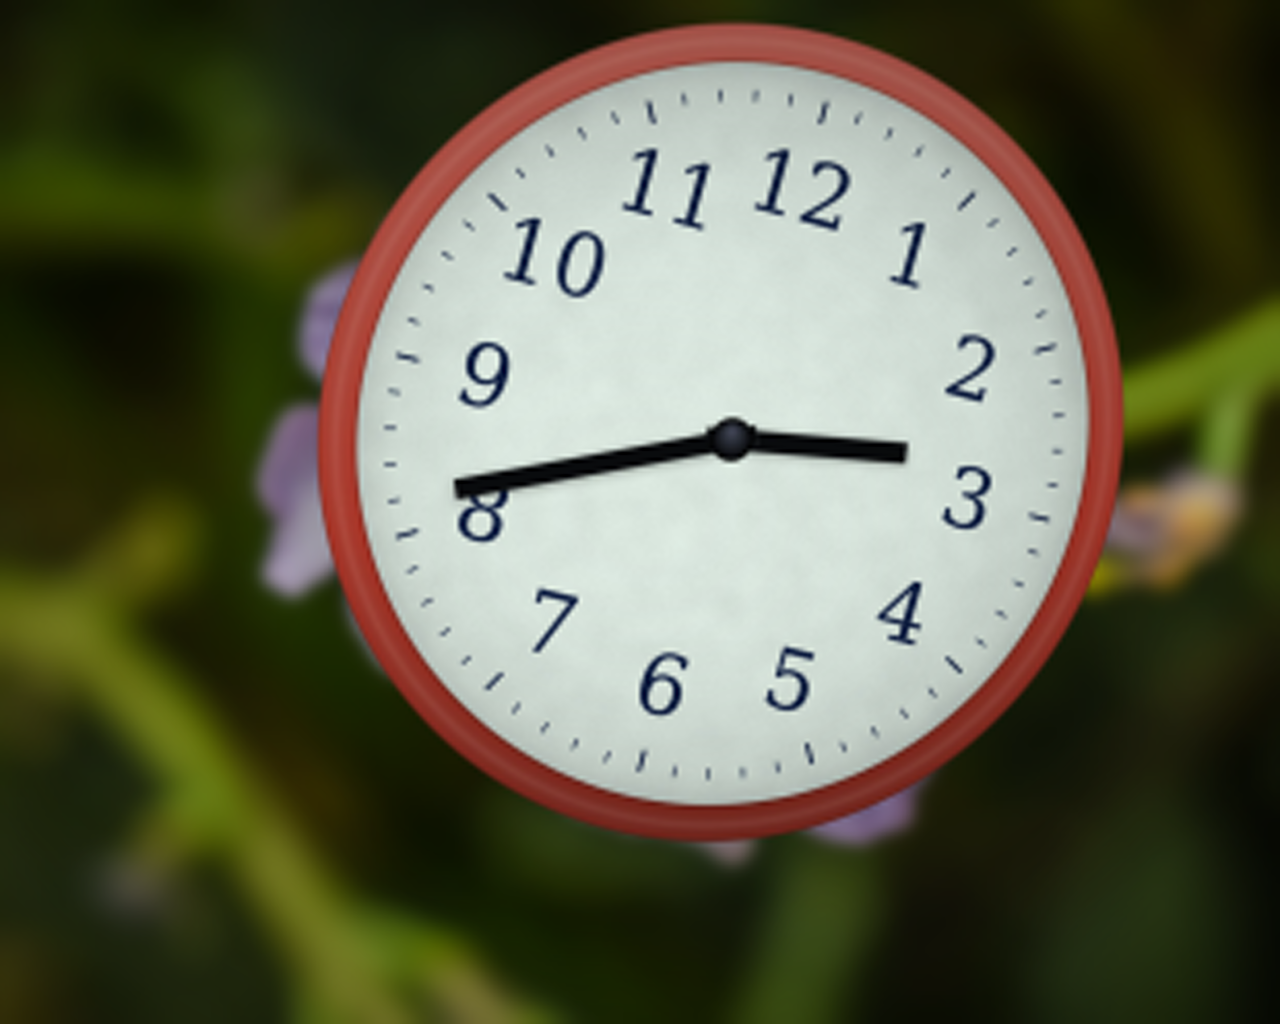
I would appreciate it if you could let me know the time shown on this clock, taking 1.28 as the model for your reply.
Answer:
2.41
